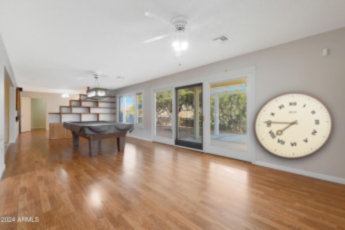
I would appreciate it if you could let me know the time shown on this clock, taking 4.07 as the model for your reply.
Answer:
7.46
